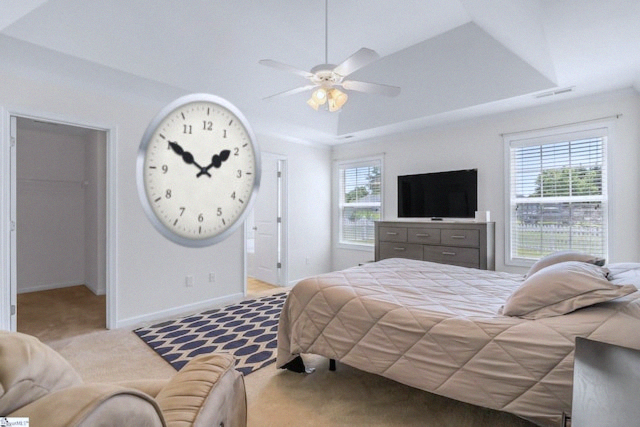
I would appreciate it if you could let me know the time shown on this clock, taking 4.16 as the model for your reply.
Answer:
1.50
